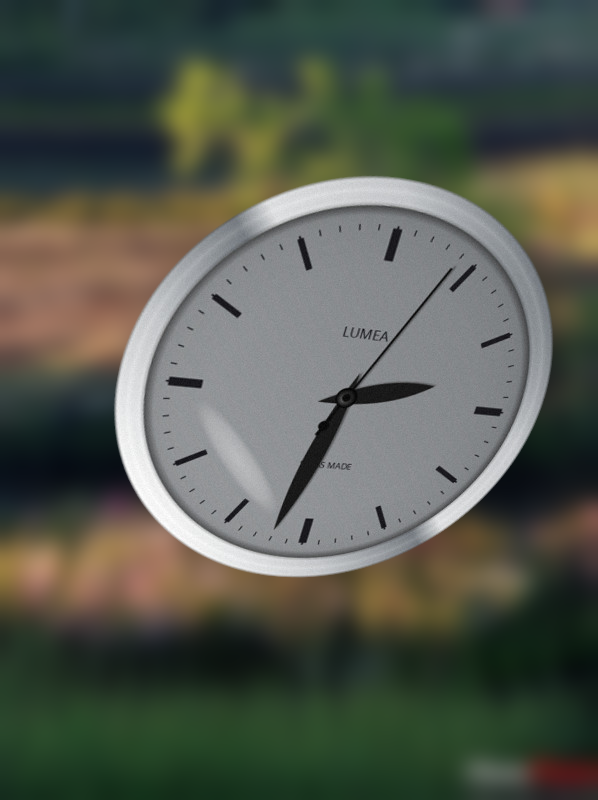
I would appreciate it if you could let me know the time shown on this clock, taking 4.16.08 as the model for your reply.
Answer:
2.32.04
